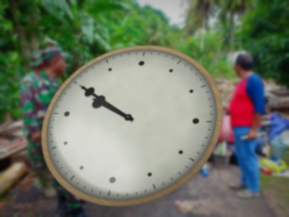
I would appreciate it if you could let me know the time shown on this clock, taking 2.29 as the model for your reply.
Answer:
9.50
